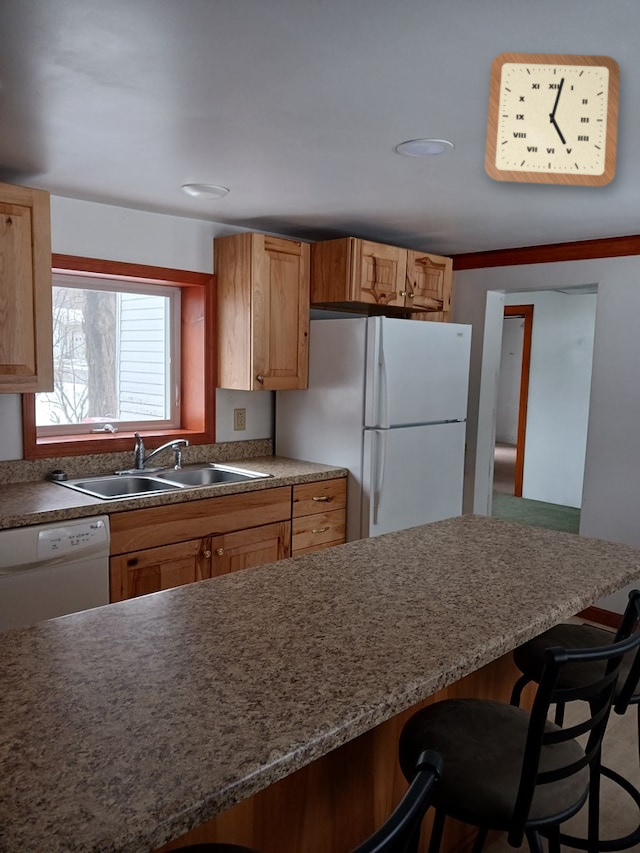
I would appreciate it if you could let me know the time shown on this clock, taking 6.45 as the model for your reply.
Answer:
5.02
